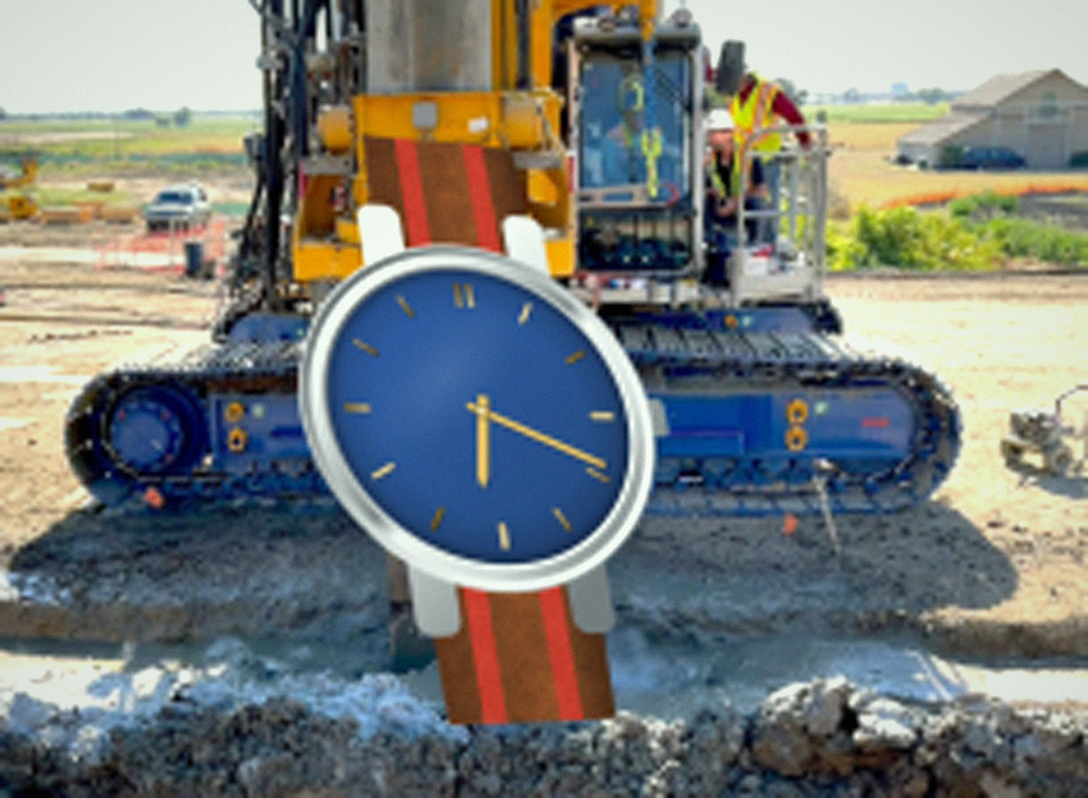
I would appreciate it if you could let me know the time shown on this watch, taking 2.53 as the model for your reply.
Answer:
6.19
